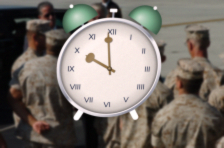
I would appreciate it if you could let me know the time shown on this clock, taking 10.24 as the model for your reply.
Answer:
9.59
